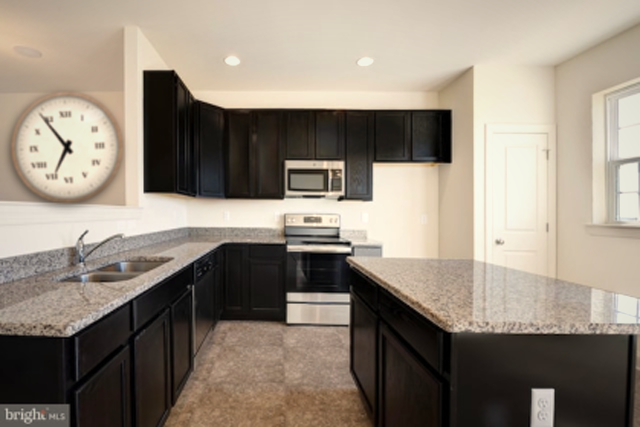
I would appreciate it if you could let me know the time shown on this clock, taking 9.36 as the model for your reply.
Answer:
6.54
